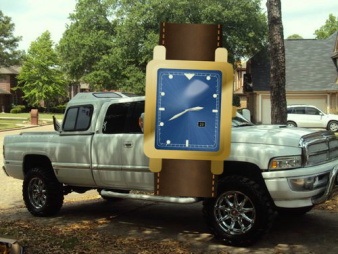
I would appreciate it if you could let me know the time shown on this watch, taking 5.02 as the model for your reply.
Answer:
2.40
